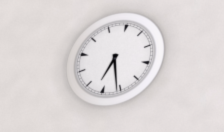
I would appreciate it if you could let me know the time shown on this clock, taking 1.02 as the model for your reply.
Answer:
6.26
